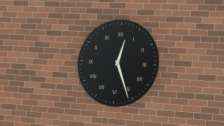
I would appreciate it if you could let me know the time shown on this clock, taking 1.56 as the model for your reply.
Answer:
12.26
